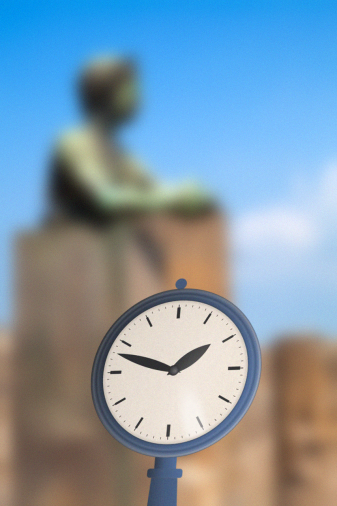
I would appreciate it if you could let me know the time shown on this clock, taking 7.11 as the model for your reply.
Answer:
1.48
